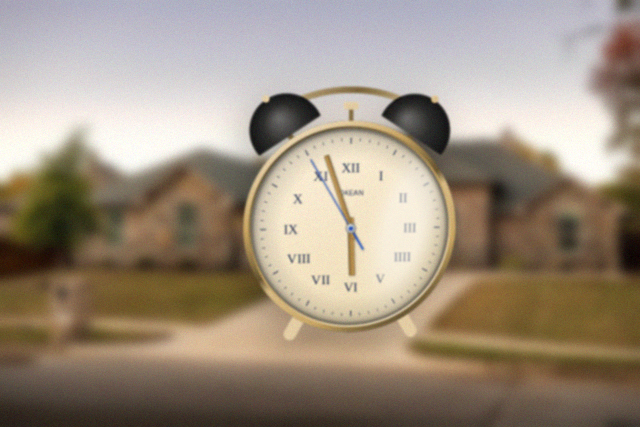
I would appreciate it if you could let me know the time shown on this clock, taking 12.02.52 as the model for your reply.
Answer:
5.56.55
